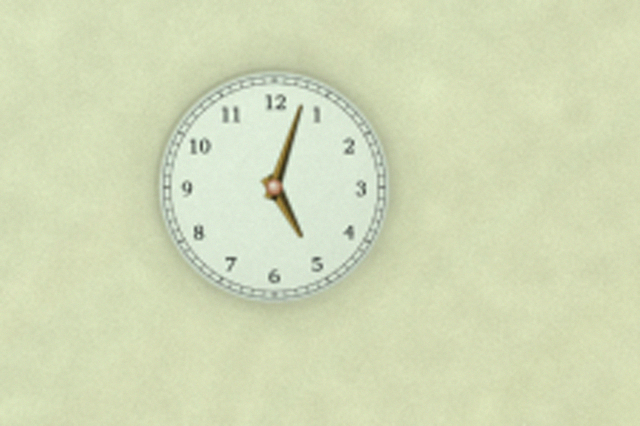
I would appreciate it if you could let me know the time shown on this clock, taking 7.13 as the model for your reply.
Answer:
5.03
